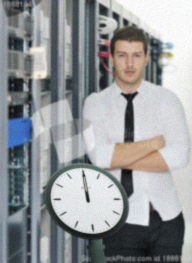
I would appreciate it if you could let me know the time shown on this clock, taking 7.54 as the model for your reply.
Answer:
12.00
